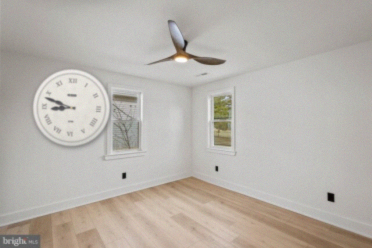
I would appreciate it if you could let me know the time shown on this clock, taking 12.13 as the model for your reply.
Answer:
8.48
